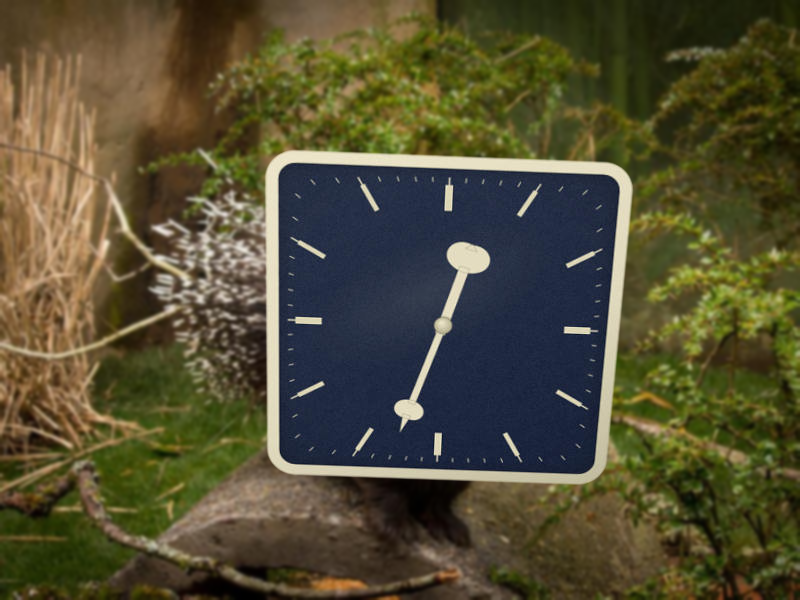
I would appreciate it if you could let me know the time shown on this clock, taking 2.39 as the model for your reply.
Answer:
12.33
